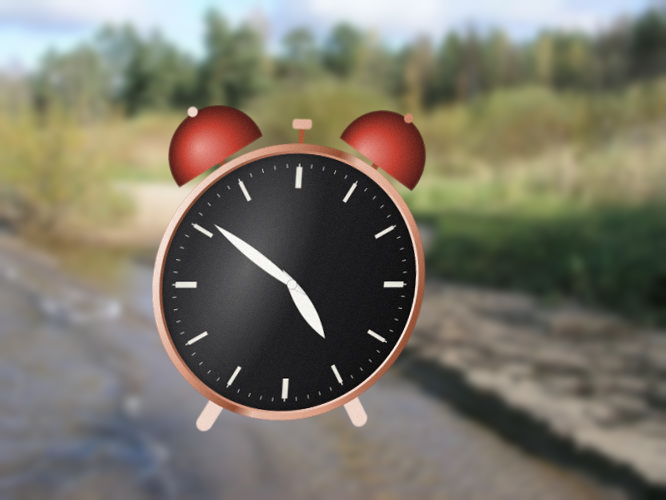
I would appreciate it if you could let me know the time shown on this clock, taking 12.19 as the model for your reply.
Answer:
4.51
